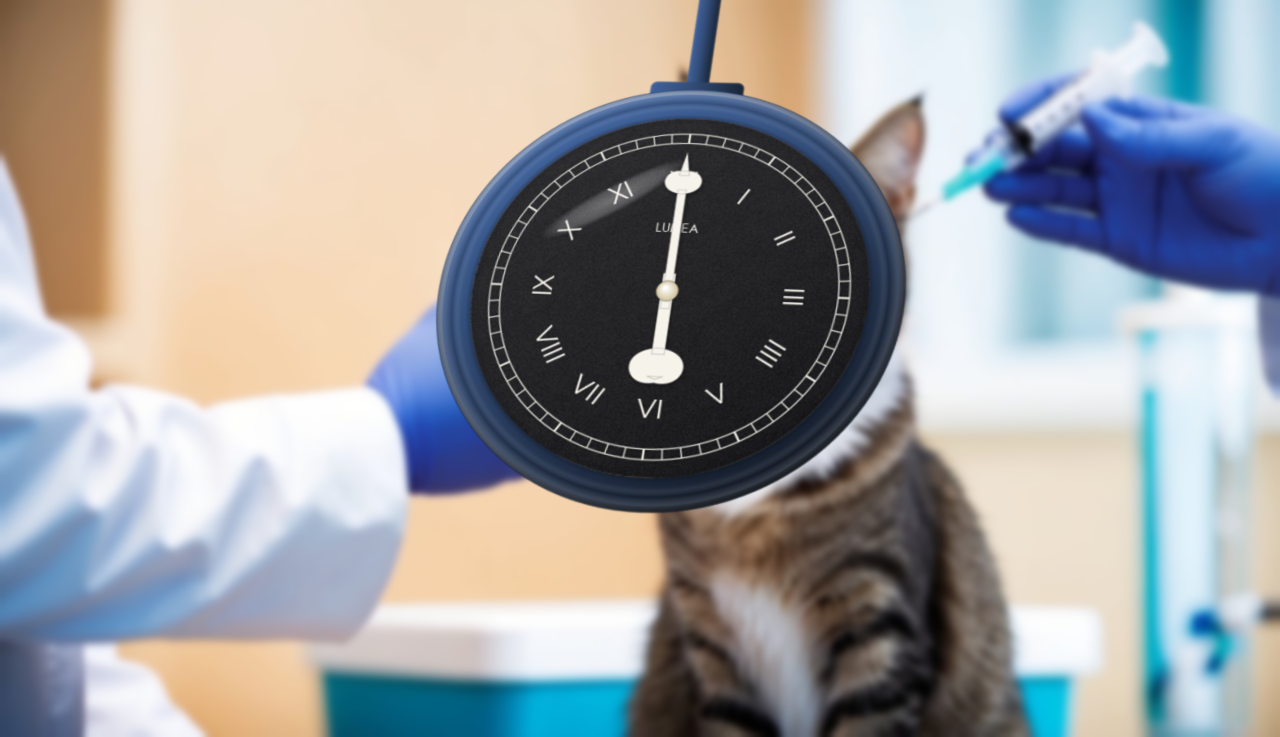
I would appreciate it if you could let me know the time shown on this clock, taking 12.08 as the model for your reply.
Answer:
6.00
